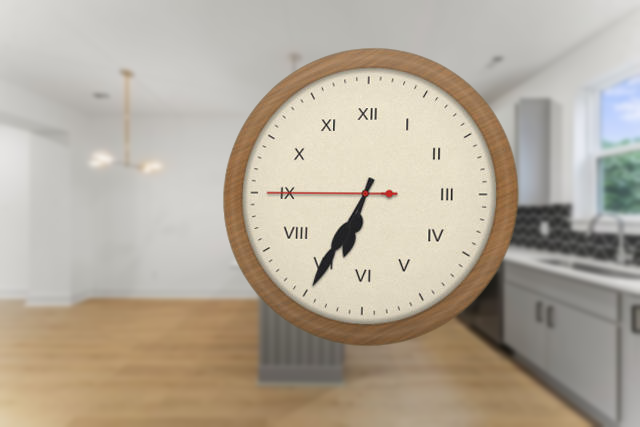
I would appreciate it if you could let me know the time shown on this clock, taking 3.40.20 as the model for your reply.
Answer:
6.34.45
